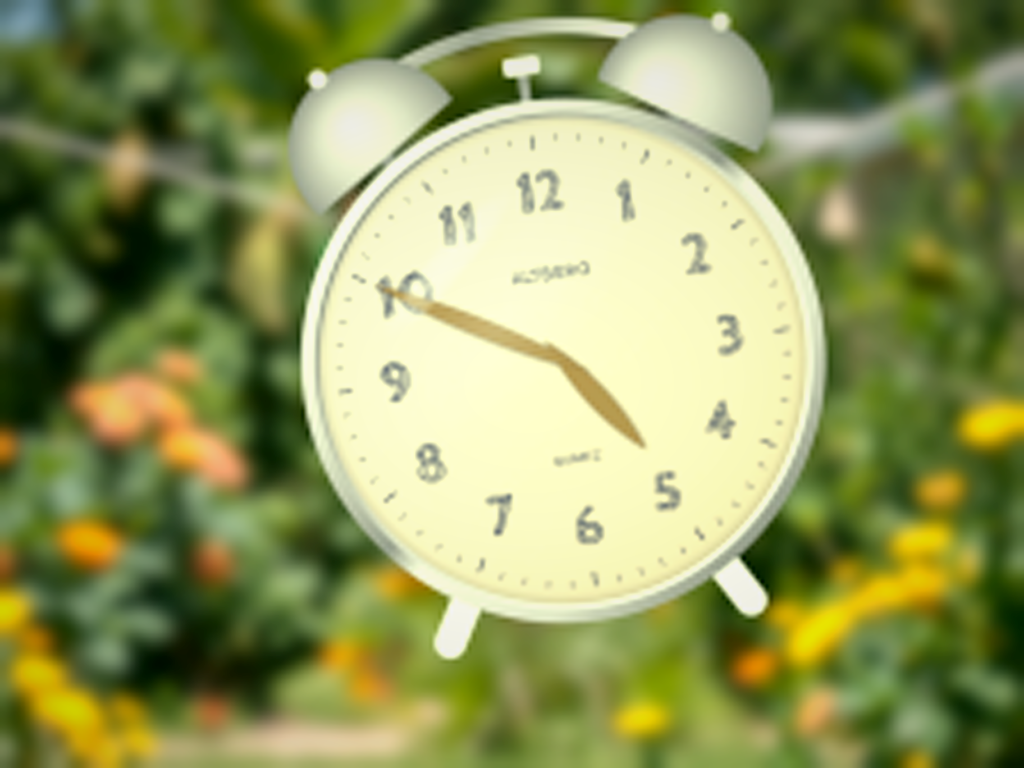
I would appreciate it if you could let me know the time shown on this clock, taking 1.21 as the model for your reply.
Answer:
4.50
